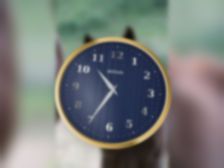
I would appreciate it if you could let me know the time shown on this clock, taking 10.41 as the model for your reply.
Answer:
10.35
